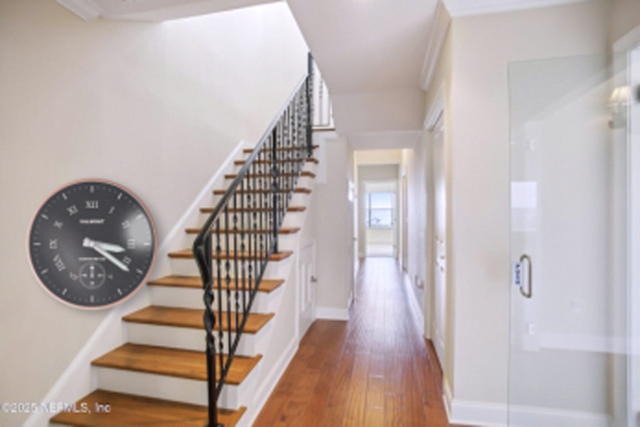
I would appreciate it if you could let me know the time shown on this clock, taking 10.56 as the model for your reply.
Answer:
3.21
